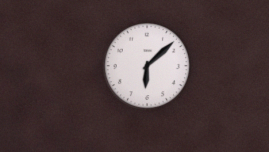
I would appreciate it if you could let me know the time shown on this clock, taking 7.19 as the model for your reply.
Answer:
6.08
